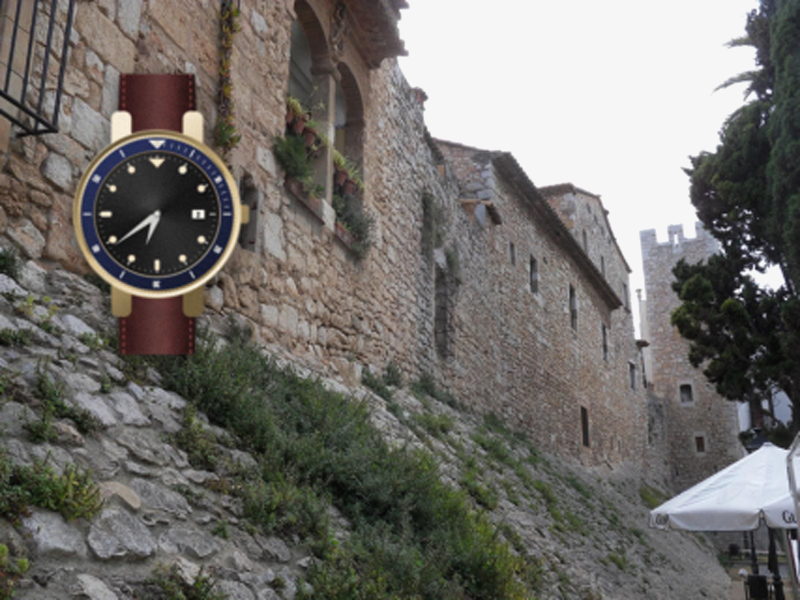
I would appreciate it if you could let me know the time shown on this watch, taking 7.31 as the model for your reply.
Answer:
6.39
